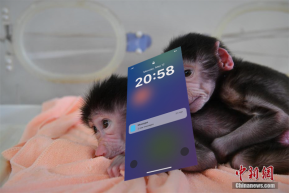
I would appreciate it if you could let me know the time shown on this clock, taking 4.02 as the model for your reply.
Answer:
20.58
